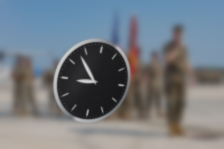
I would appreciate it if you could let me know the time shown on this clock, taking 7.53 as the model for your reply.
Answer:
8.53
